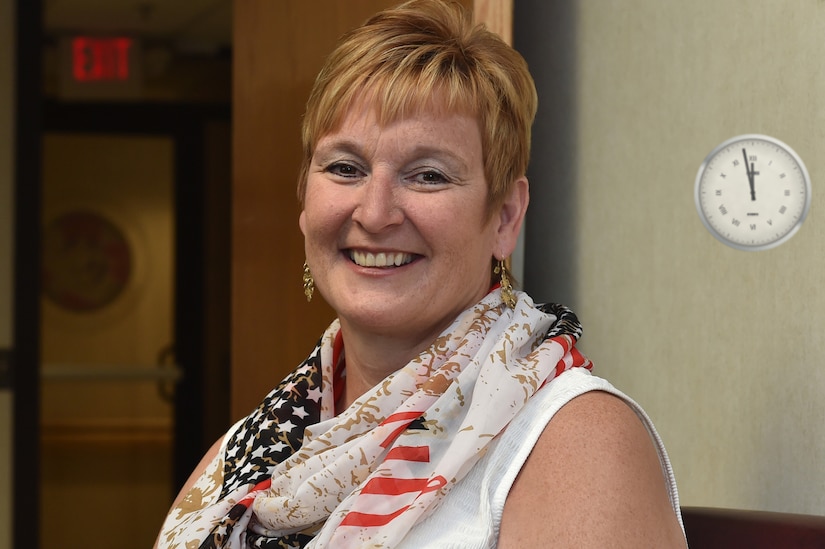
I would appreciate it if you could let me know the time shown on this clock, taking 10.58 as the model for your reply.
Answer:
11.58
